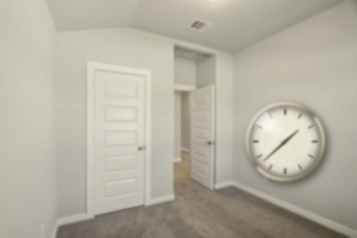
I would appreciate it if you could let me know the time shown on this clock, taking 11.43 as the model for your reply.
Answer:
1.38
